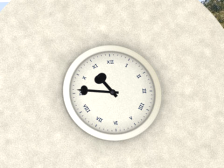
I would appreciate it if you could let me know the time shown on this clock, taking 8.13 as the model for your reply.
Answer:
10.46
